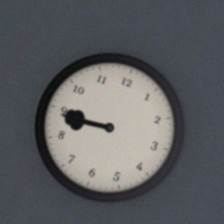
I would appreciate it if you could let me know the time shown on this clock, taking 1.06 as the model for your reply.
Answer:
8.44
